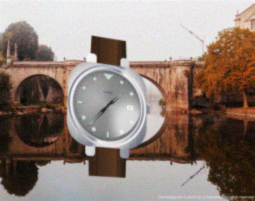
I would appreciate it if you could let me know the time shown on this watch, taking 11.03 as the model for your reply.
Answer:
1.37
